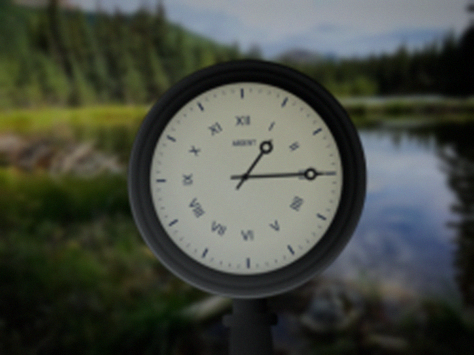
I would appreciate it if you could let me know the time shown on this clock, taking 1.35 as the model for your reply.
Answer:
1.15
